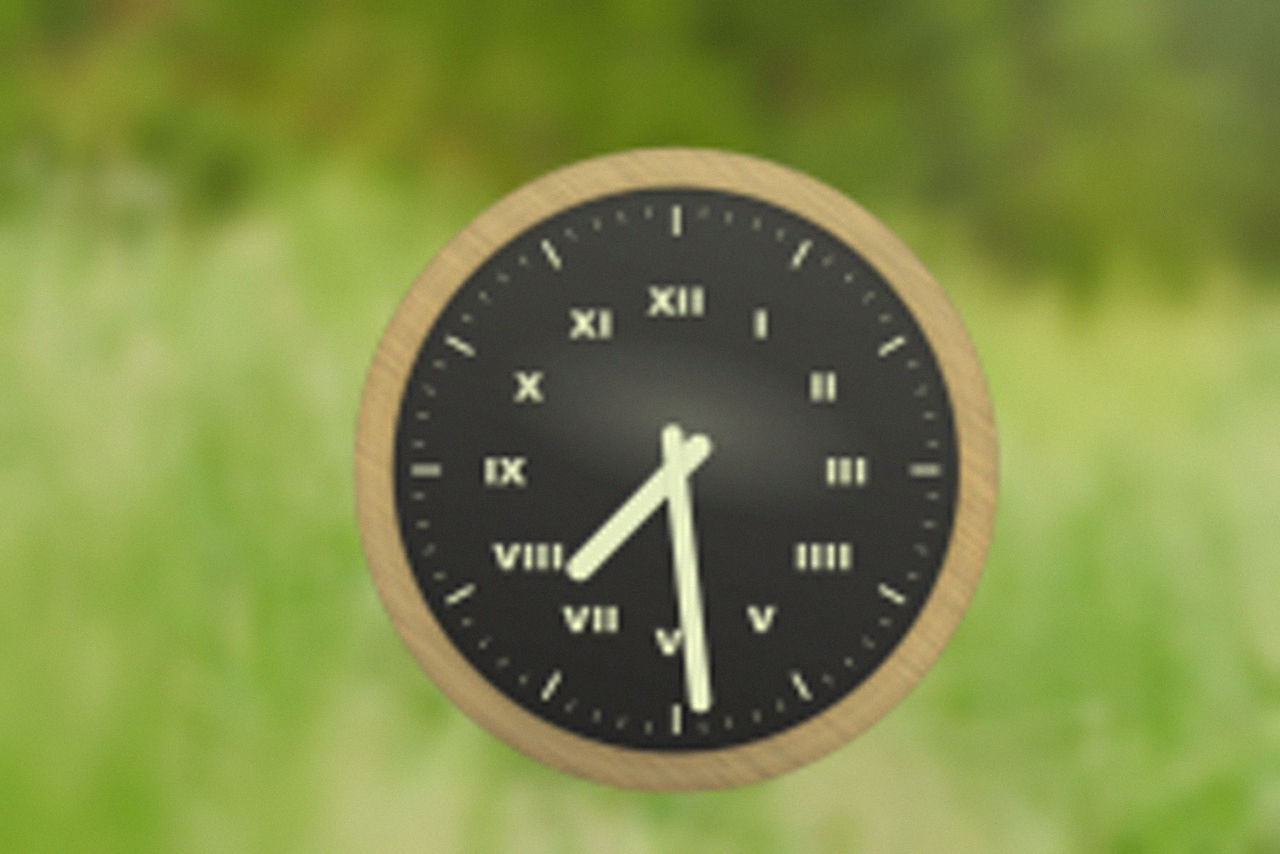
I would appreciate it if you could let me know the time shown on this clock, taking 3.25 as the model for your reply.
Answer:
7.29
